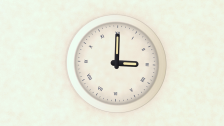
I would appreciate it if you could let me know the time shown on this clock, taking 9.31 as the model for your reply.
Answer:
3.00
